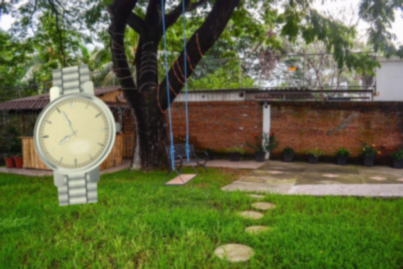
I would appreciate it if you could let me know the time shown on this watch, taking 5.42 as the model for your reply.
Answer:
7.56
